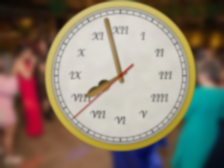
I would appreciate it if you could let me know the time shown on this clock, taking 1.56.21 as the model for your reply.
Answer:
7.57.38
